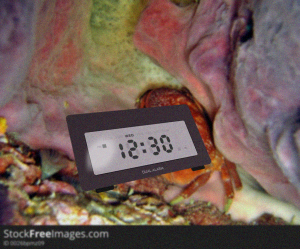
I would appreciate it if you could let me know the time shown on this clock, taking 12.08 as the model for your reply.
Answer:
12.30
